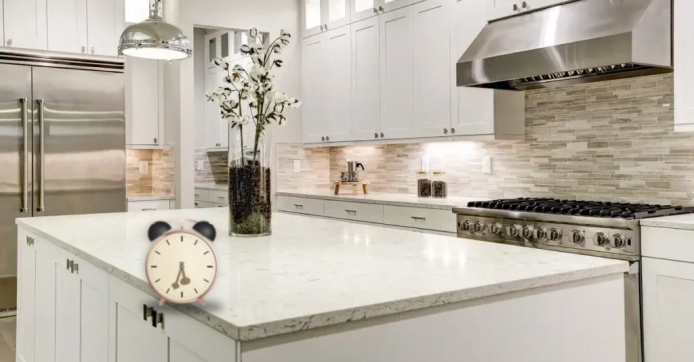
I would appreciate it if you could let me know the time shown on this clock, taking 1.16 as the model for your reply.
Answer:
5.33
